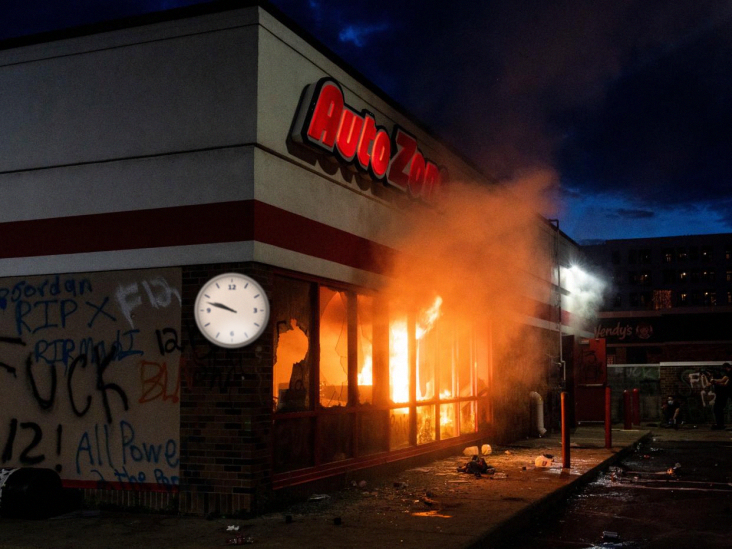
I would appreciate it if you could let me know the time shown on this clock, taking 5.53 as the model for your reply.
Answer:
9.48
